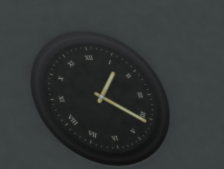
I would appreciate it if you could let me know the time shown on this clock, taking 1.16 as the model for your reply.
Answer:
1.21
